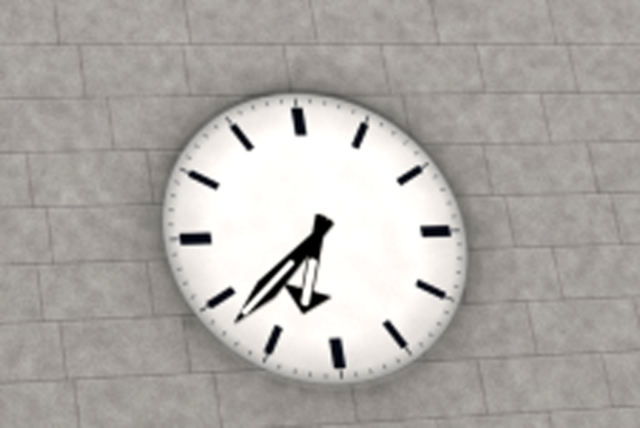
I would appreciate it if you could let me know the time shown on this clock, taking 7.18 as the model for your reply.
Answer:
6.38
